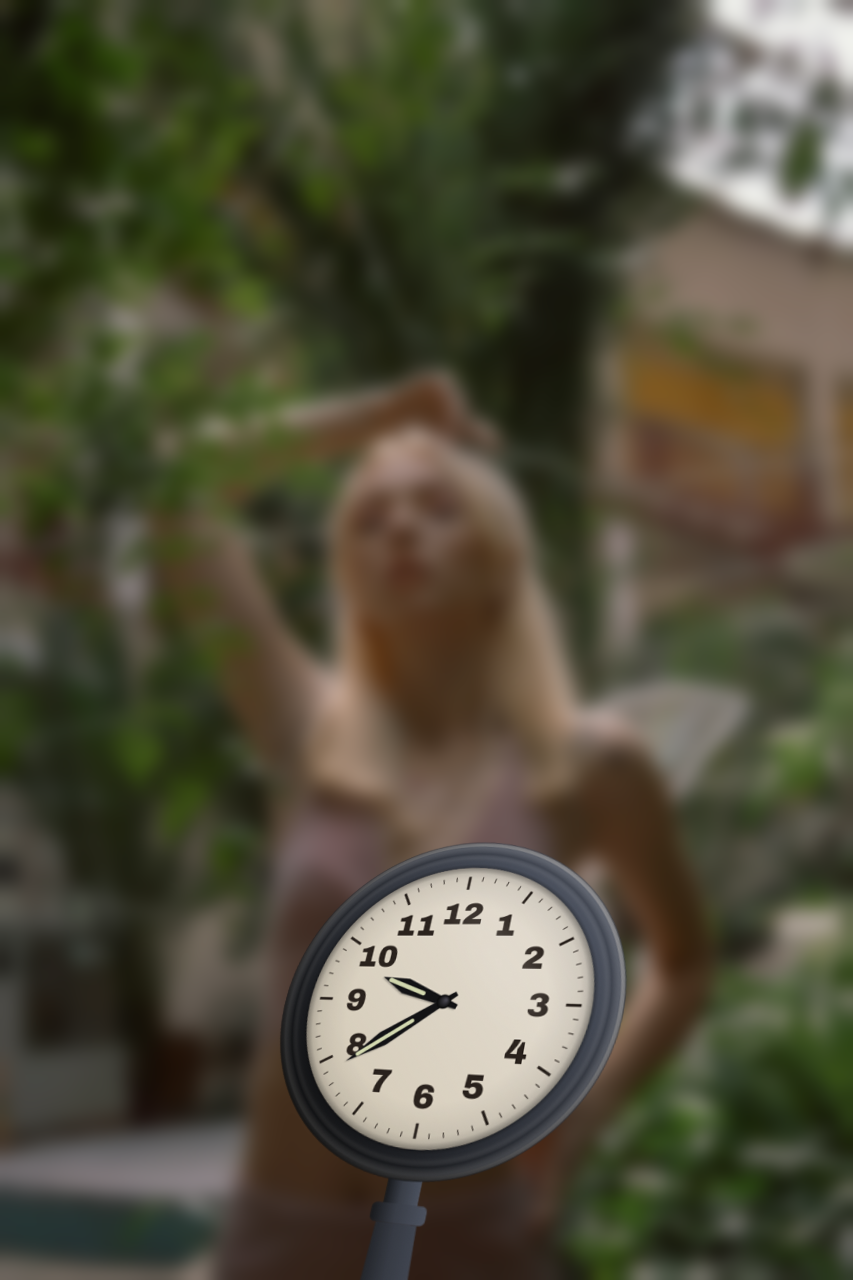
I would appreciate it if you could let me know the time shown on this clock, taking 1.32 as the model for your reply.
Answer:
9.39
